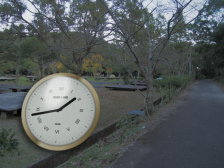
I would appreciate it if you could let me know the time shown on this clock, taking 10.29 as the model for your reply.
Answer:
1.43
